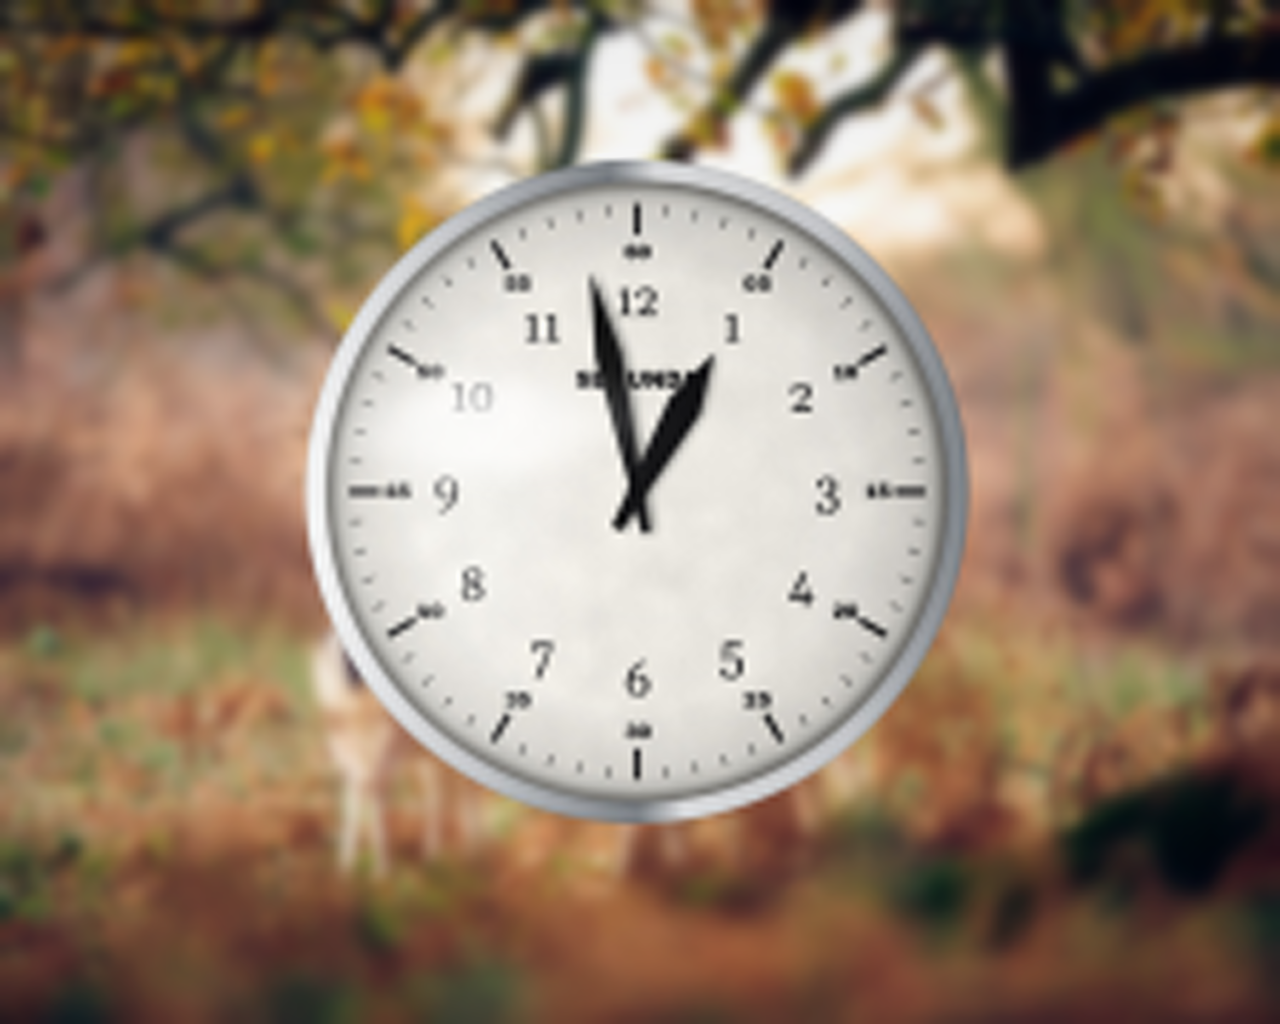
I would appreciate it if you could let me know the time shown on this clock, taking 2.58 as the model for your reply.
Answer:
12.58
